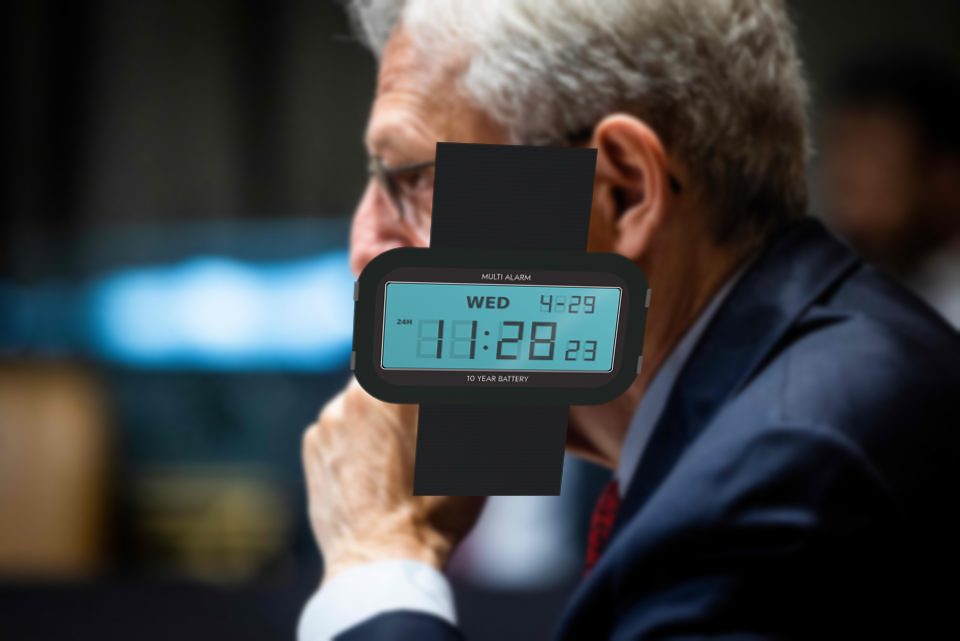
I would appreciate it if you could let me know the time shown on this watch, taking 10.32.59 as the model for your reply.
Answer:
11.28.23
